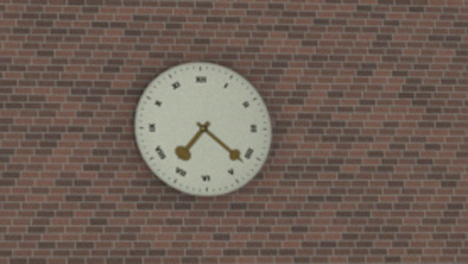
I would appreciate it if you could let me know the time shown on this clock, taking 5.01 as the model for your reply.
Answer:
7.22
